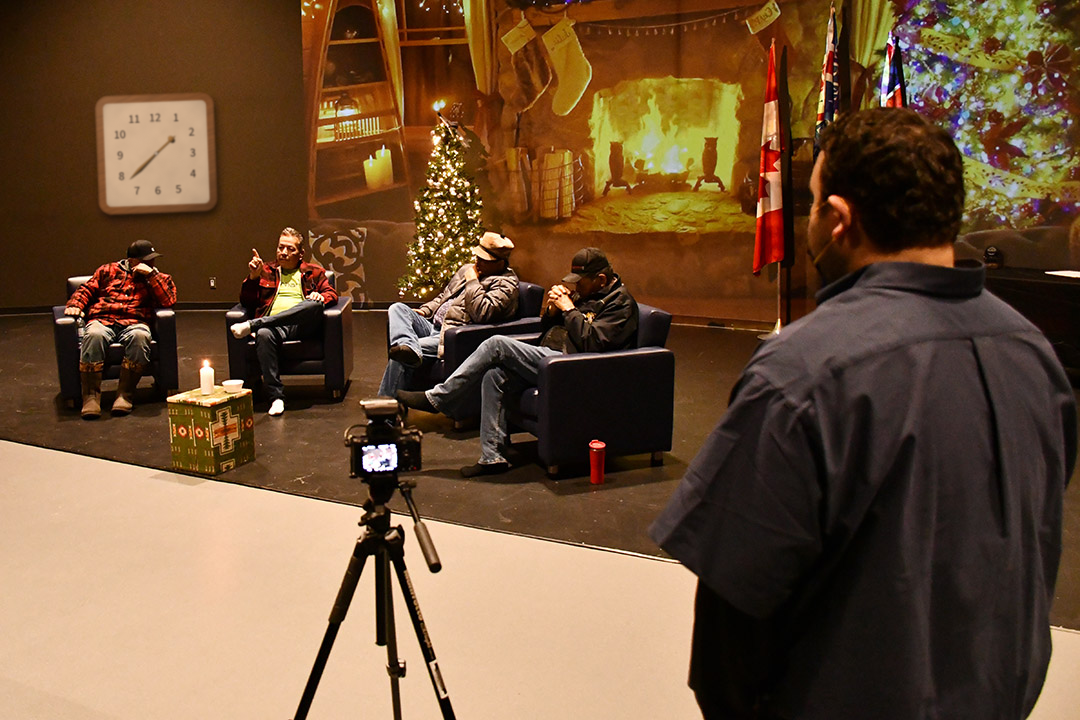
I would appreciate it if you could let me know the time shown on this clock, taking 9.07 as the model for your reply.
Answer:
1.38
